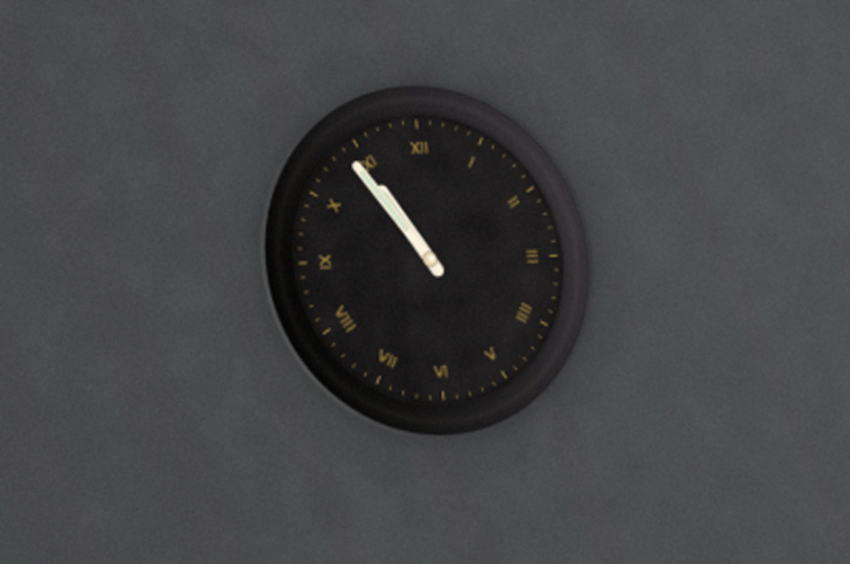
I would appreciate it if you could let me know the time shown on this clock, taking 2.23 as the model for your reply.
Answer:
10.54
